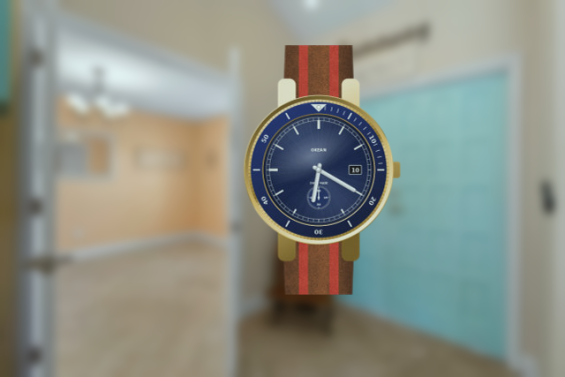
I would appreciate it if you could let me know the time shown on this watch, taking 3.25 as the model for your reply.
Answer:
6.20
